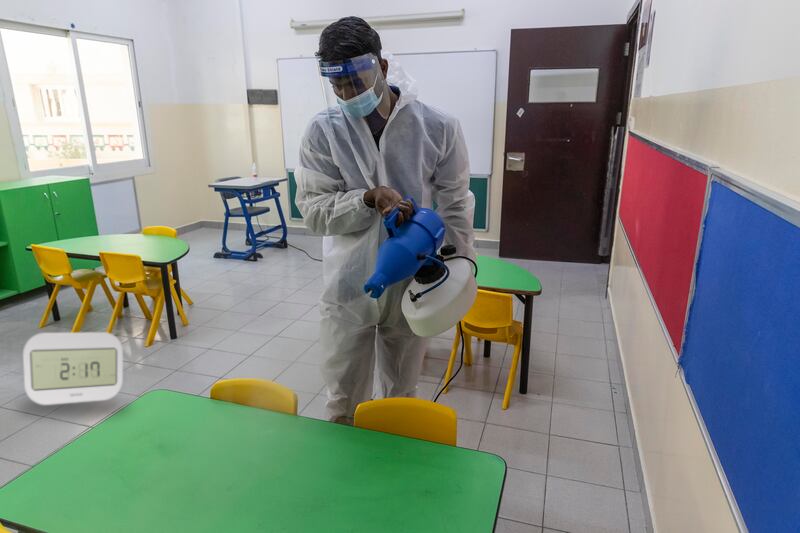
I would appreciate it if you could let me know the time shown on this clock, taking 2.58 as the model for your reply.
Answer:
2.17
